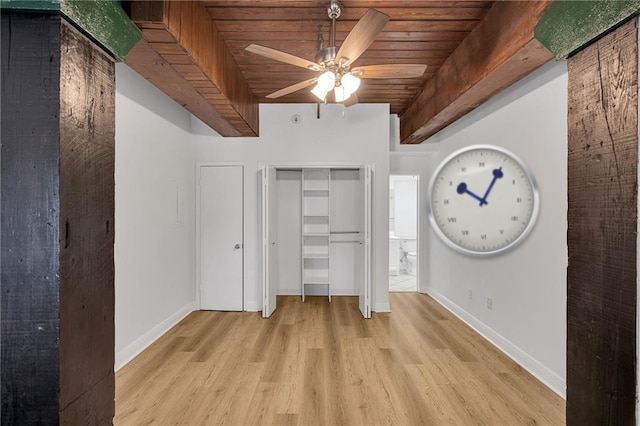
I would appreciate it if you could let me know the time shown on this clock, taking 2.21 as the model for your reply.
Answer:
10.05
